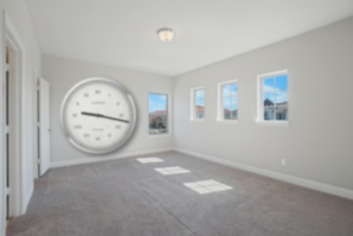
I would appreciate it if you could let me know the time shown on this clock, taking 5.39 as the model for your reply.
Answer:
9.17
